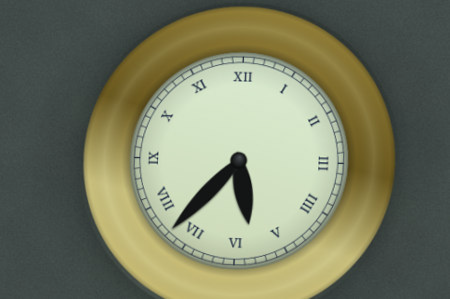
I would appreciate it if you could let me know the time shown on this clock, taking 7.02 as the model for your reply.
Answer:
5.37
